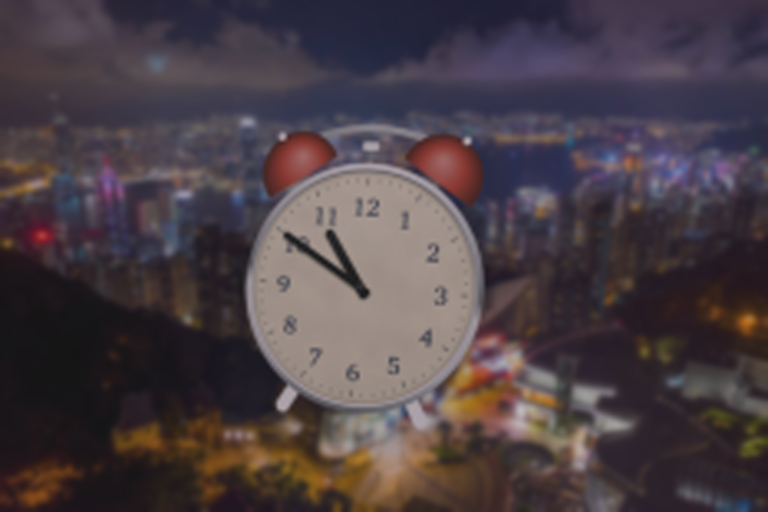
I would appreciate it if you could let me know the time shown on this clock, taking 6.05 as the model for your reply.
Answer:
10.50
